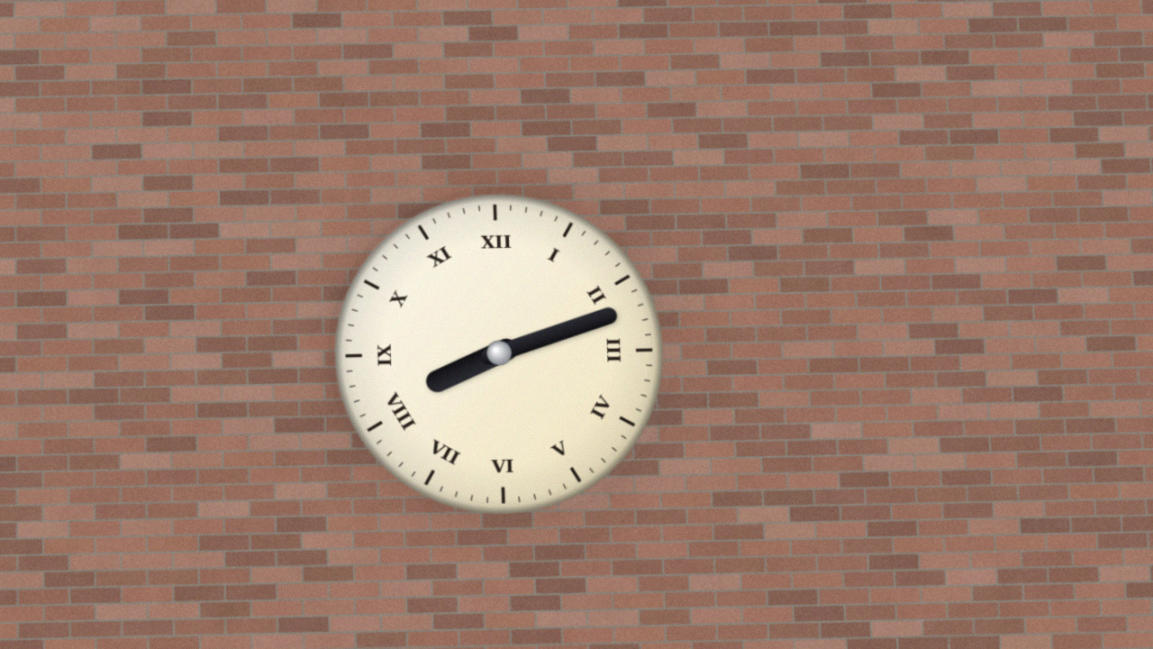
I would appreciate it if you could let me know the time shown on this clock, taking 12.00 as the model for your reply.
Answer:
8.12
